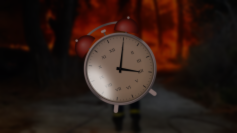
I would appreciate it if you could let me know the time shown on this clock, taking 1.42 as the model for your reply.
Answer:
4.05
